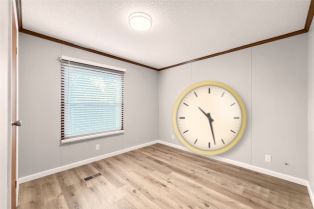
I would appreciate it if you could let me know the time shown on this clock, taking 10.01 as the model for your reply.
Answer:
10.28
